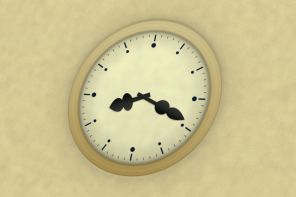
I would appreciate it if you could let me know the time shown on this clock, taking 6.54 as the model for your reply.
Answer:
8.19
